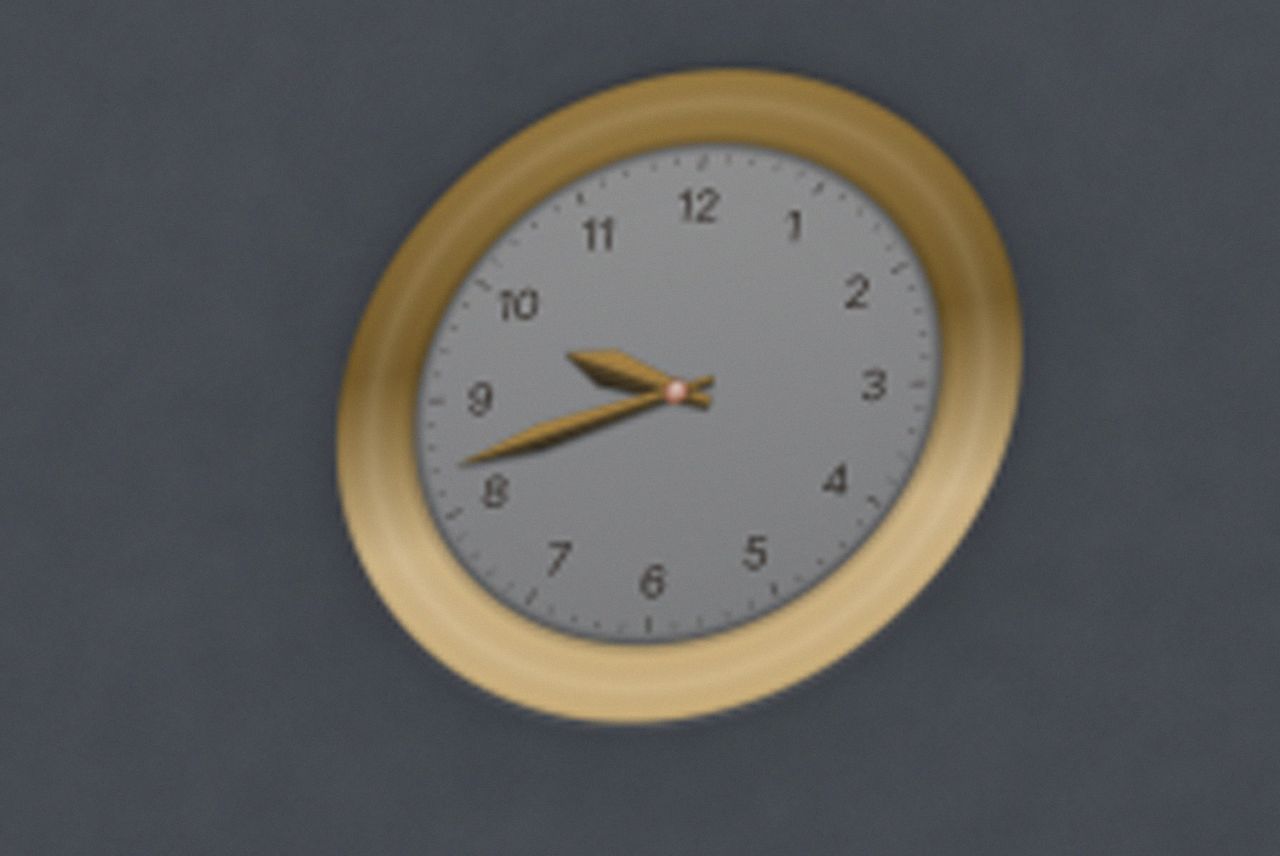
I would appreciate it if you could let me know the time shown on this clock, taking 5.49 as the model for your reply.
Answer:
9.42
